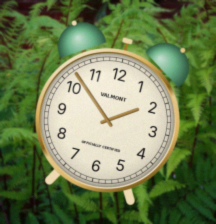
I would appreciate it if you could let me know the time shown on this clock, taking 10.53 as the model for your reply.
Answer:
1.52
